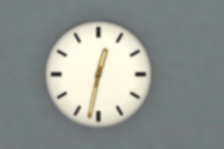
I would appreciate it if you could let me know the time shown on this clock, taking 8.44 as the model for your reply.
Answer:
12.32
